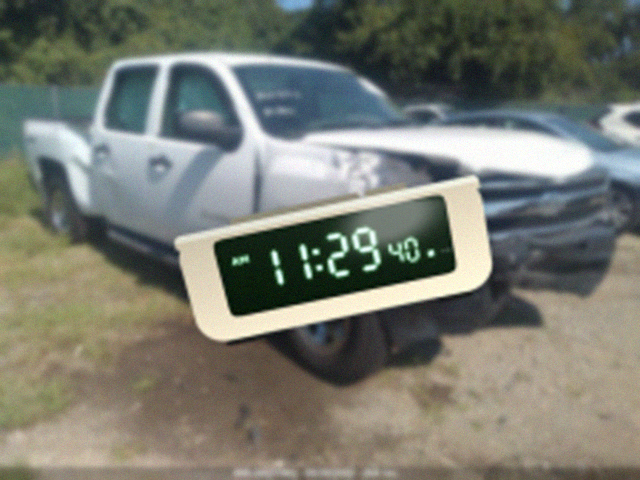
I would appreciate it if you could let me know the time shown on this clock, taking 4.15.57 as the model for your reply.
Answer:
11.29.40
